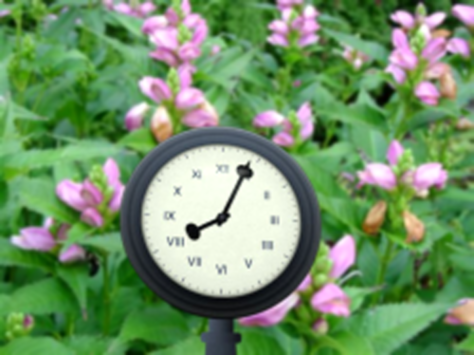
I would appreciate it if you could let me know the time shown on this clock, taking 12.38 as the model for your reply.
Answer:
8.04
